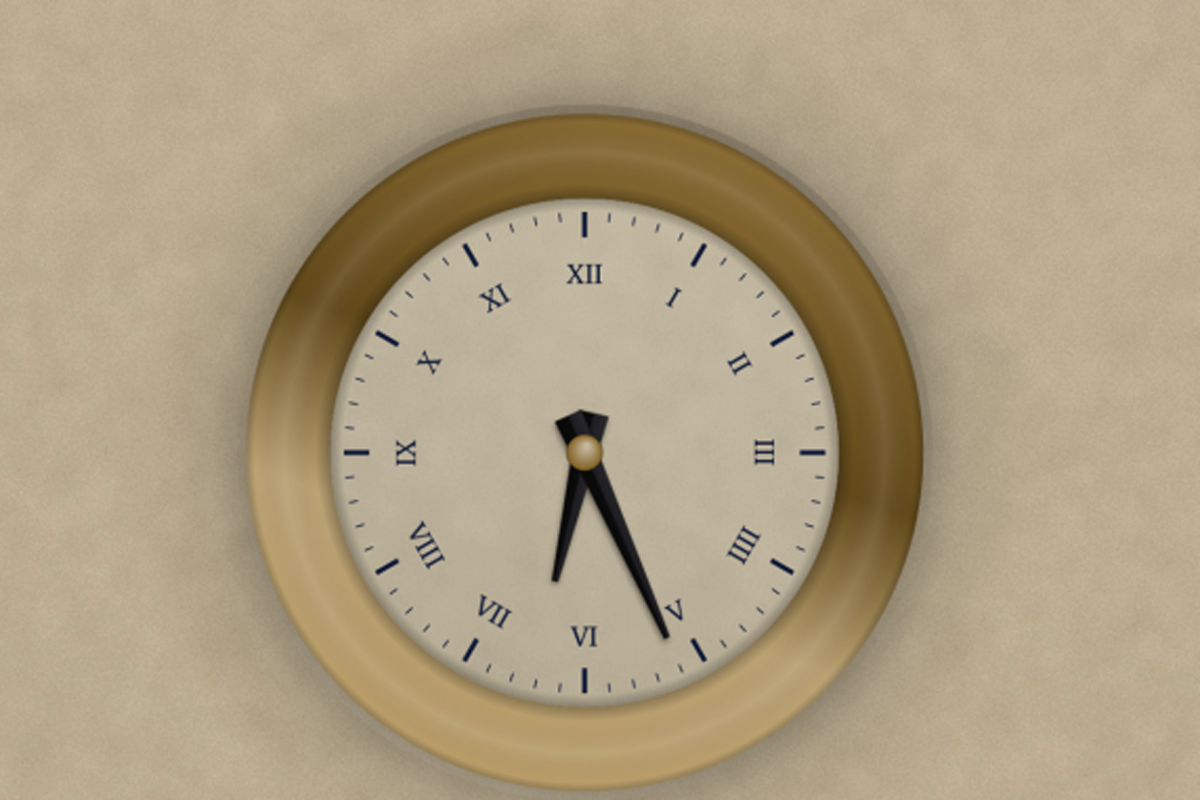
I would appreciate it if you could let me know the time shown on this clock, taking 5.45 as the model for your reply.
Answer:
6.26
